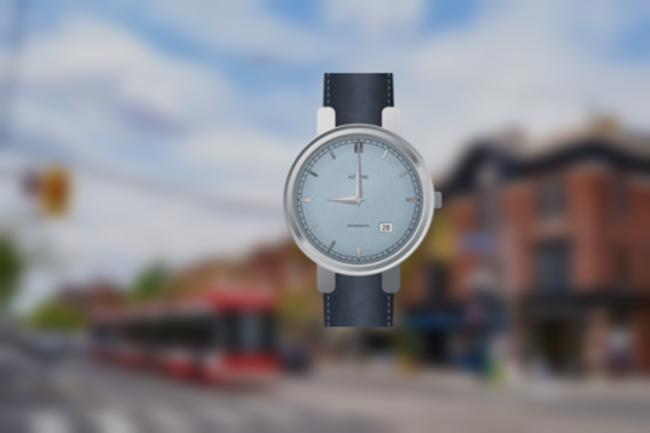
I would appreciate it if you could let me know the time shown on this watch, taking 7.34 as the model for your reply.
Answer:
9.00
